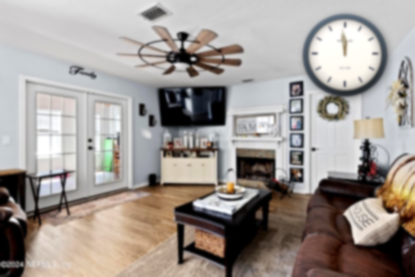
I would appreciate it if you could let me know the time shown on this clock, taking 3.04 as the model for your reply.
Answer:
11.59
